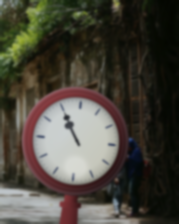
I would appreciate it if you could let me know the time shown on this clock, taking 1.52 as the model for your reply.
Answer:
10.55
